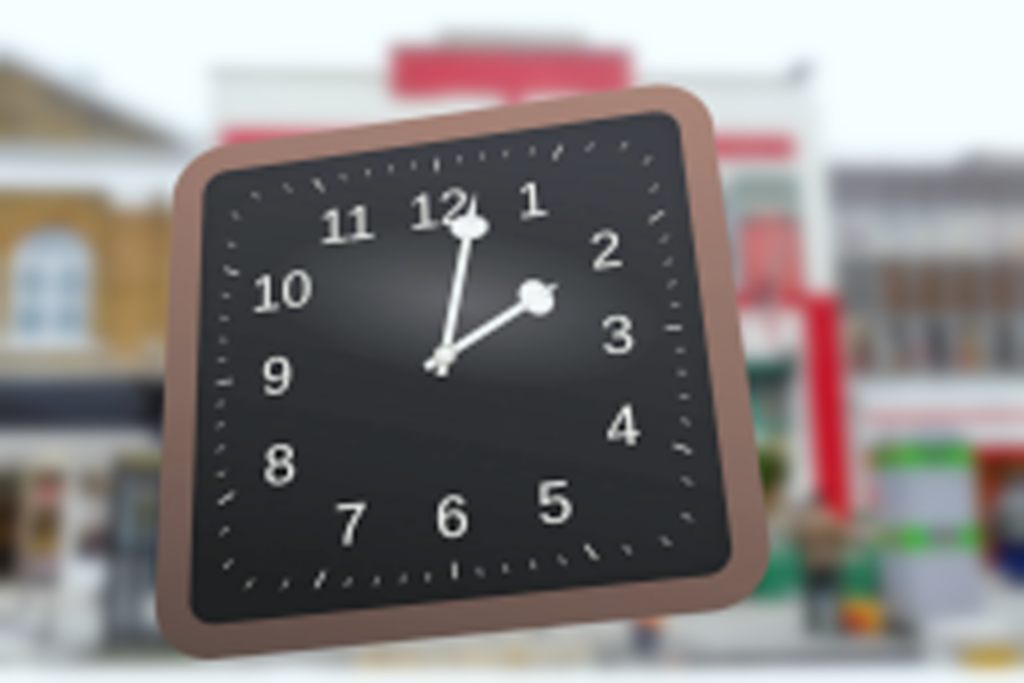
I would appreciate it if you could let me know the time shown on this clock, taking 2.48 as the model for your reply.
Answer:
2.02
